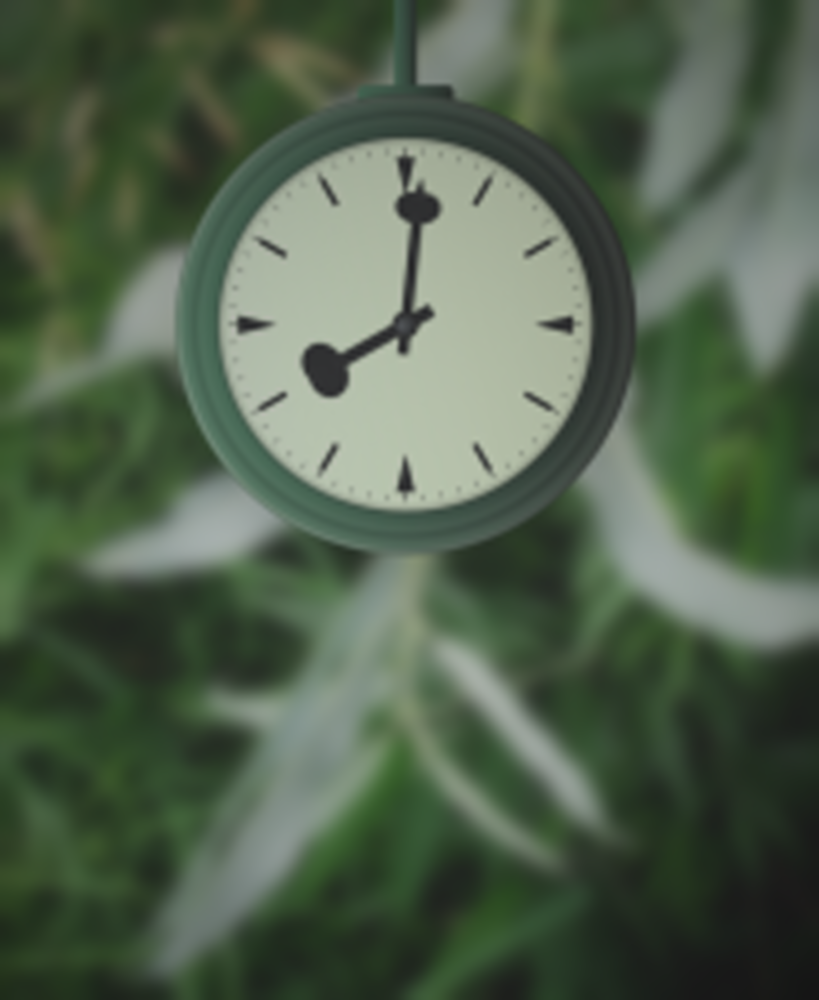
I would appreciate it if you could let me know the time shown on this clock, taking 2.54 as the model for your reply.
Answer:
8.01
